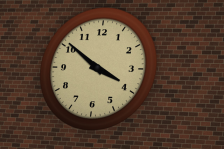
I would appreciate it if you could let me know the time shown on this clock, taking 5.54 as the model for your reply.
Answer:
3.51
